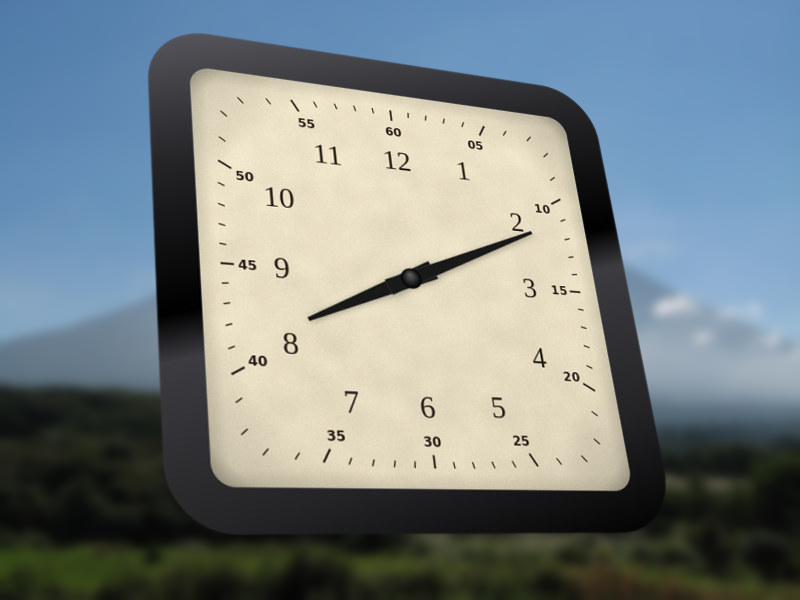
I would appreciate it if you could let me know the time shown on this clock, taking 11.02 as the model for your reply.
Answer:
8.11
